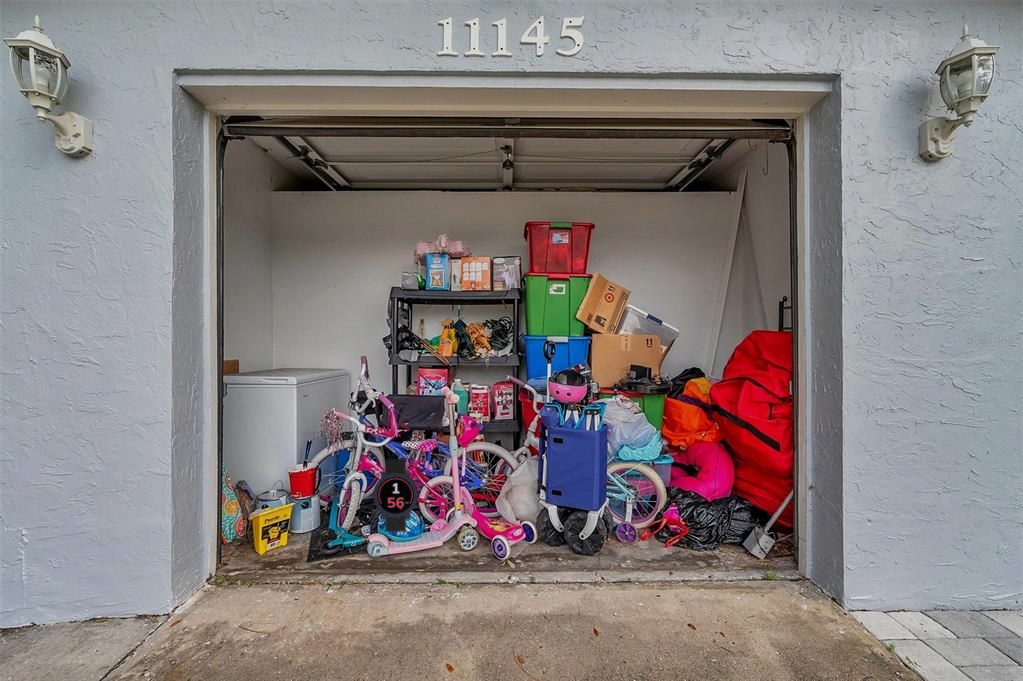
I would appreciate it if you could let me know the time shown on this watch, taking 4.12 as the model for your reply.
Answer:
1.56
